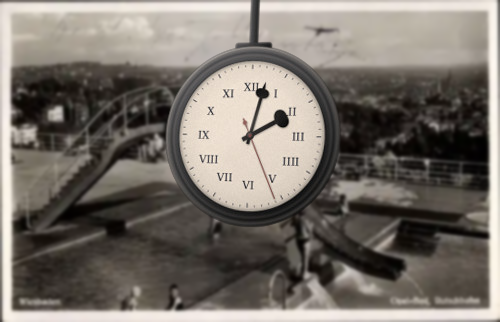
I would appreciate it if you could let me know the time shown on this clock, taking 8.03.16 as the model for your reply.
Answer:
2.02.26
